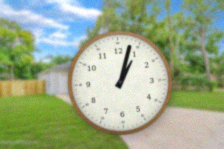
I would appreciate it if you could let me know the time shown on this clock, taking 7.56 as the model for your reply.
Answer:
1.03
